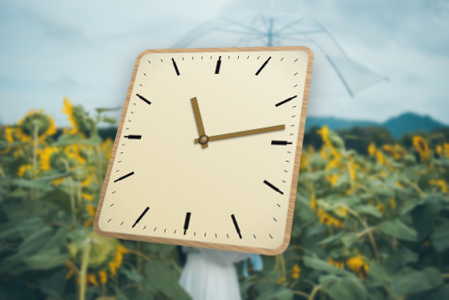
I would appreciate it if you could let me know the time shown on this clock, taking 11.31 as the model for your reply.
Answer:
11.13
